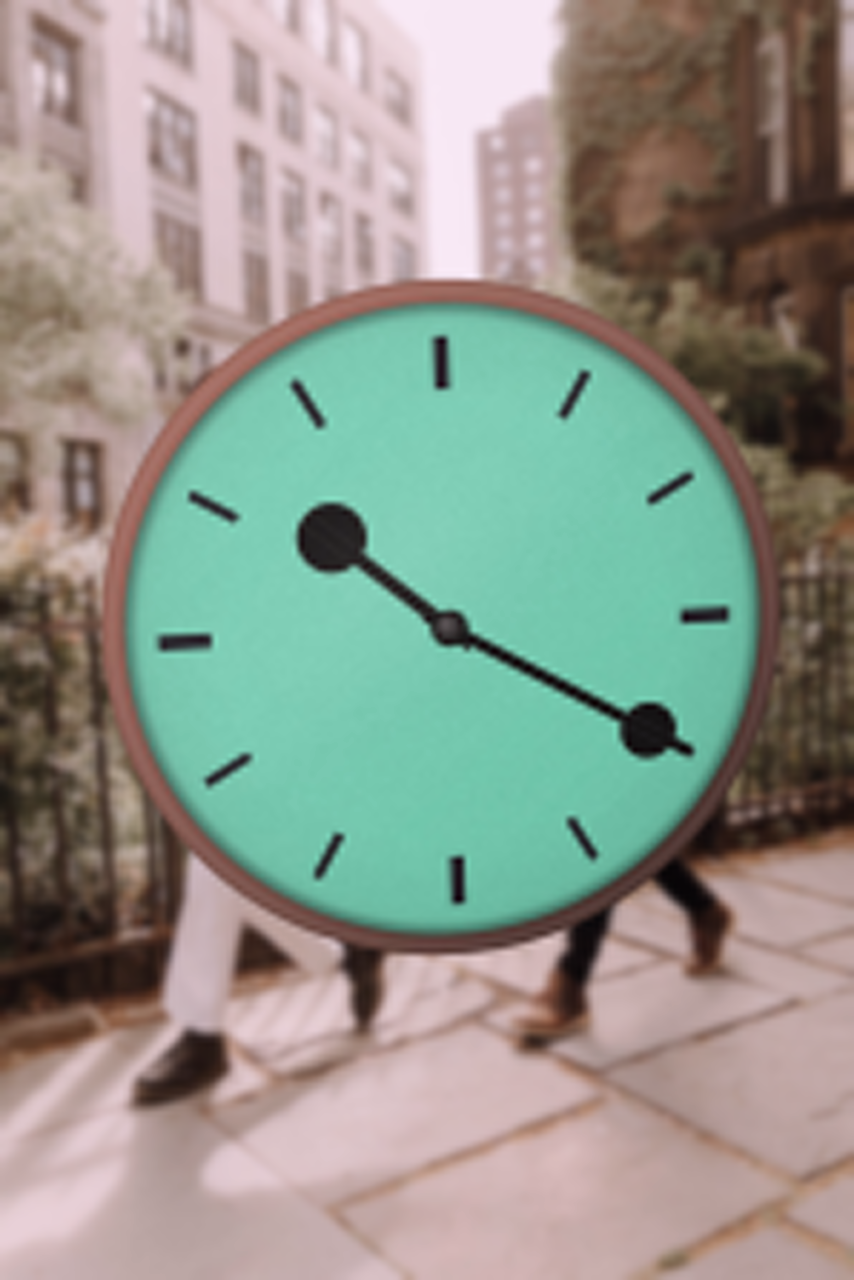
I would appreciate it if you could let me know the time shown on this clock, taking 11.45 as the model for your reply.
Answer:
10.20
